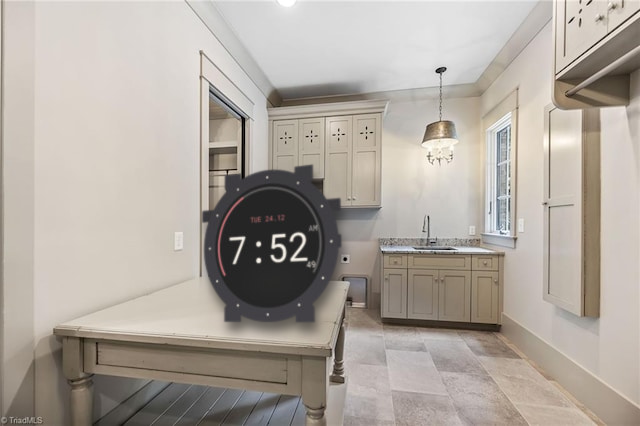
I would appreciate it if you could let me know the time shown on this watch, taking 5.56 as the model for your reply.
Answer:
7.52
